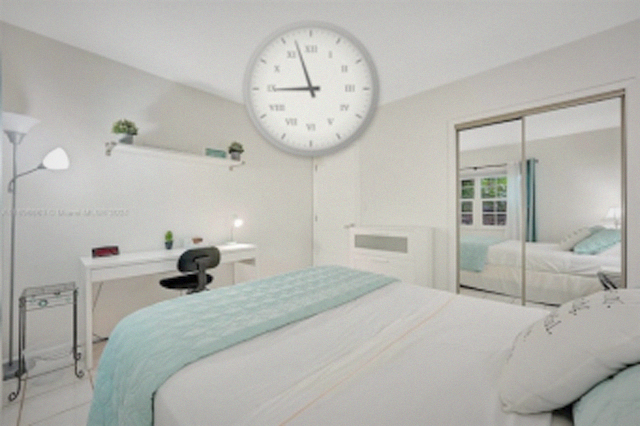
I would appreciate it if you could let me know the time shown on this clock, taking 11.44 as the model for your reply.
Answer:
8.57
